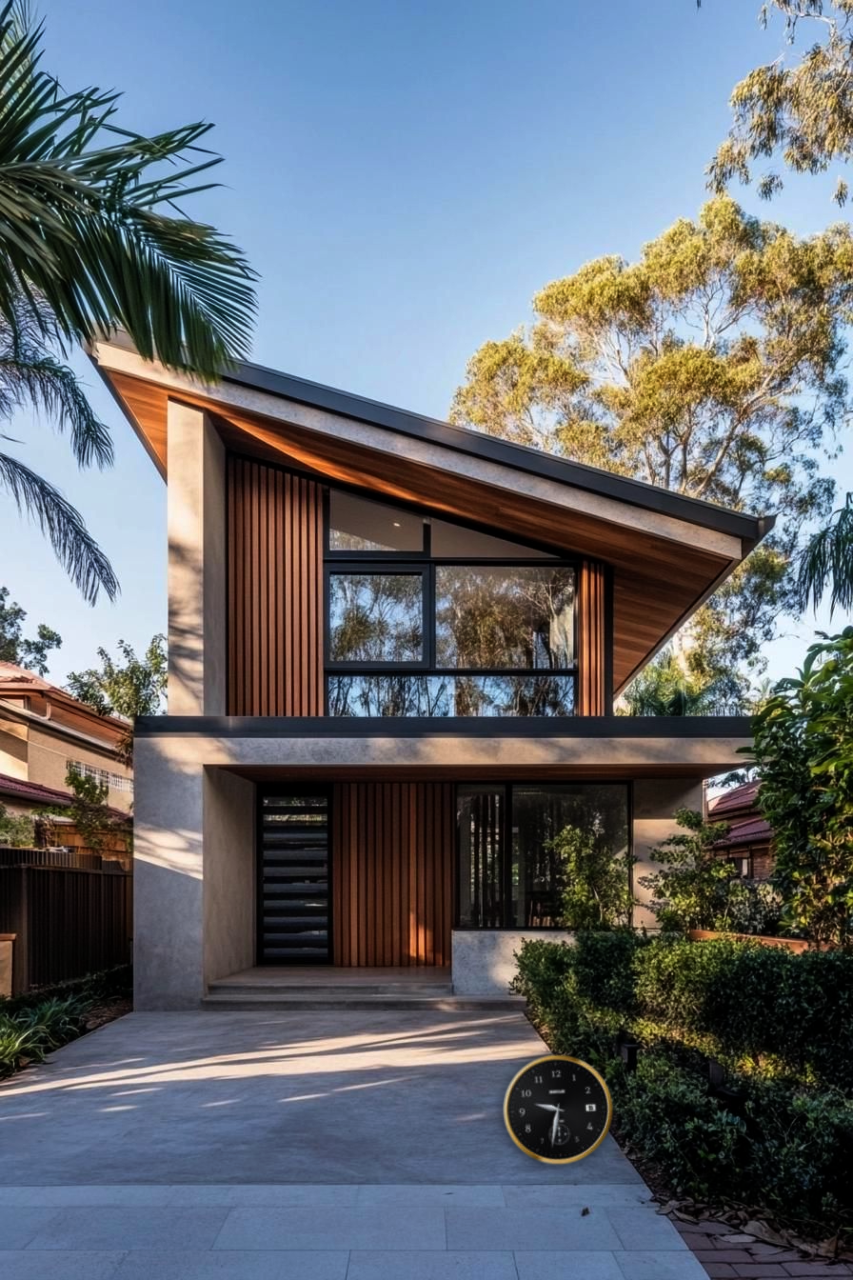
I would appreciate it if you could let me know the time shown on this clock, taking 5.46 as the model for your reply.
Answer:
9.32
